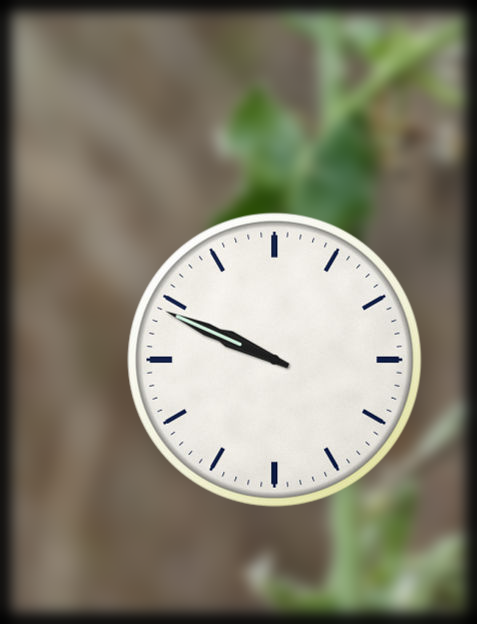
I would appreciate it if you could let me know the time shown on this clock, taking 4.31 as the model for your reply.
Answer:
9.49
